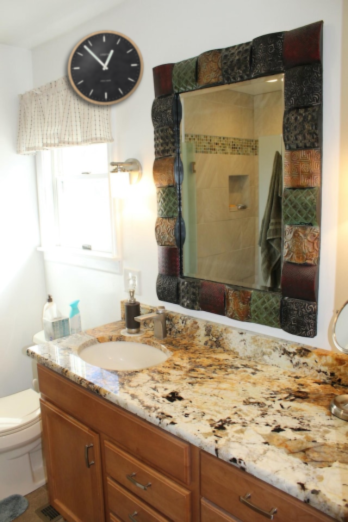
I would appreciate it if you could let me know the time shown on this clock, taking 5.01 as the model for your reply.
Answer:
12.53
